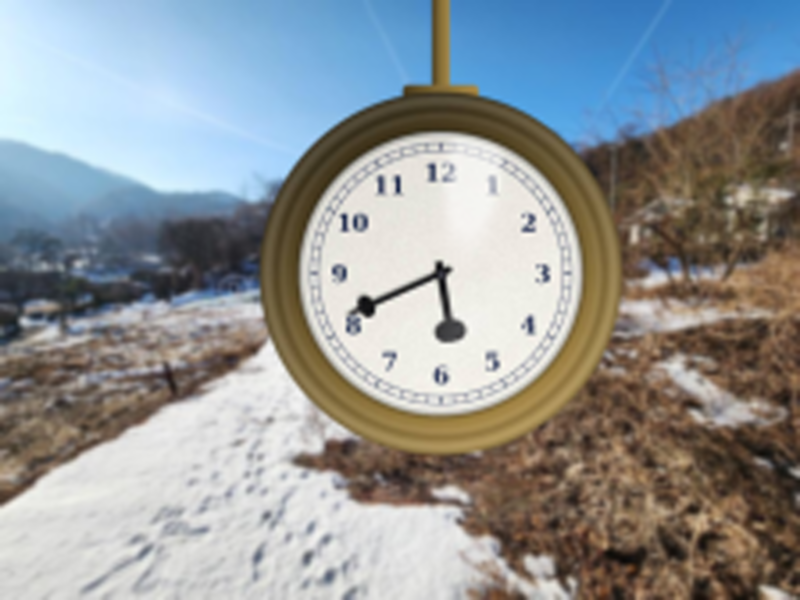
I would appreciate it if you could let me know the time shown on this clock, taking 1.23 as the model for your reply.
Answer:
5.41
